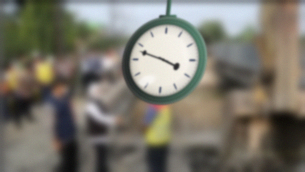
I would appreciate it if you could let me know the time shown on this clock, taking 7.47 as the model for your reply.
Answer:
3.48
